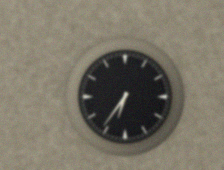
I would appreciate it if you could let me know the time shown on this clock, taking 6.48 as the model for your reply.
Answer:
6.36
